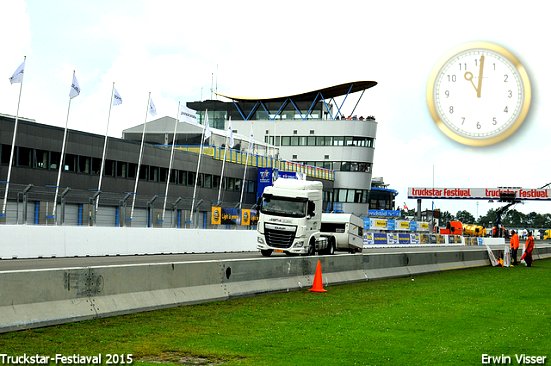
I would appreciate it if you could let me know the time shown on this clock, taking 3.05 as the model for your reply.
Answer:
11.01
